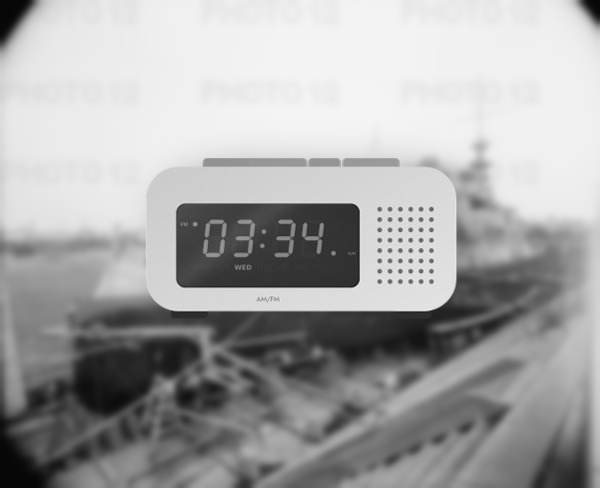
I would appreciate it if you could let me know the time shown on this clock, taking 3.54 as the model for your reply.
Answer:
3.34
